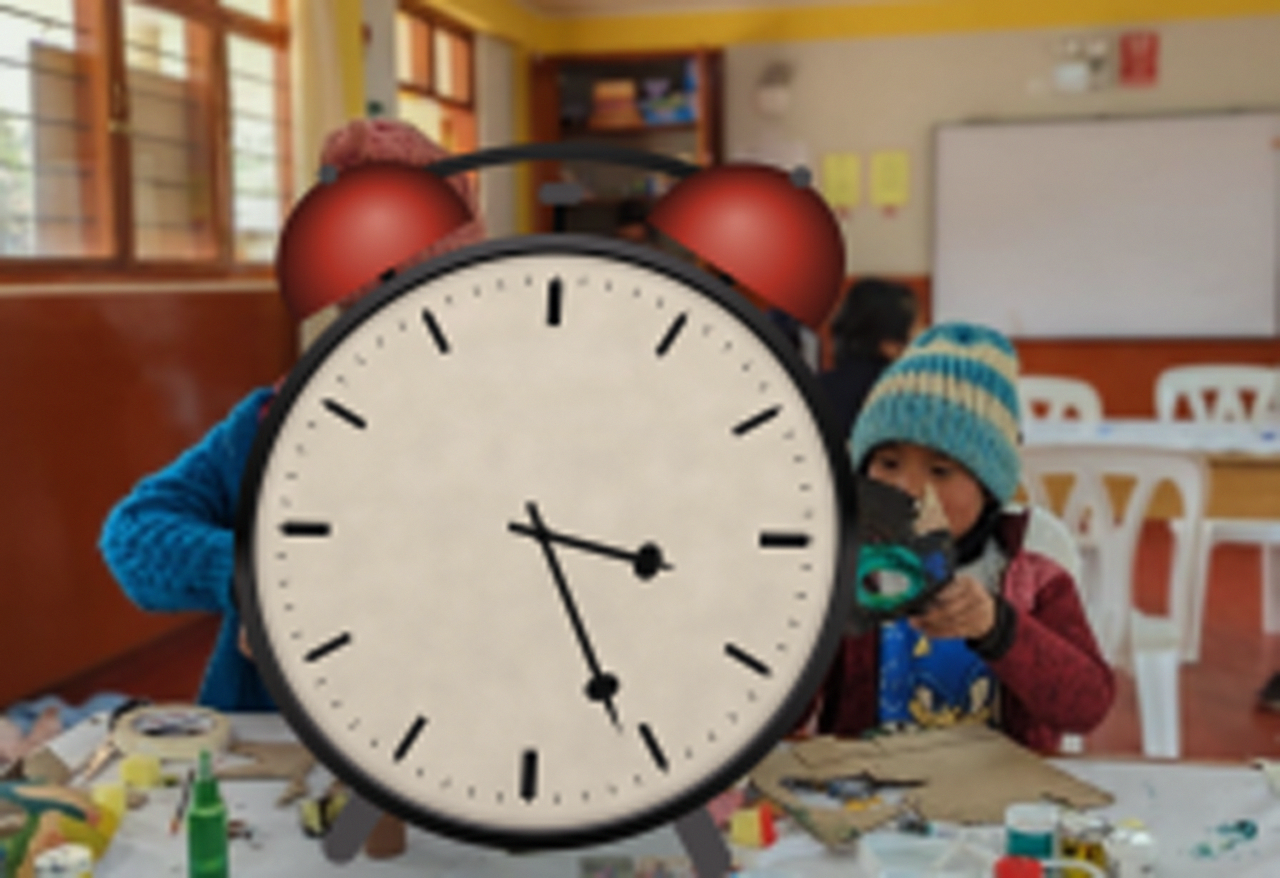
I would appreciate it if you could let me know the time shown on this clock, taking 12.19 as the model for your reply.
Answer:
3.26
